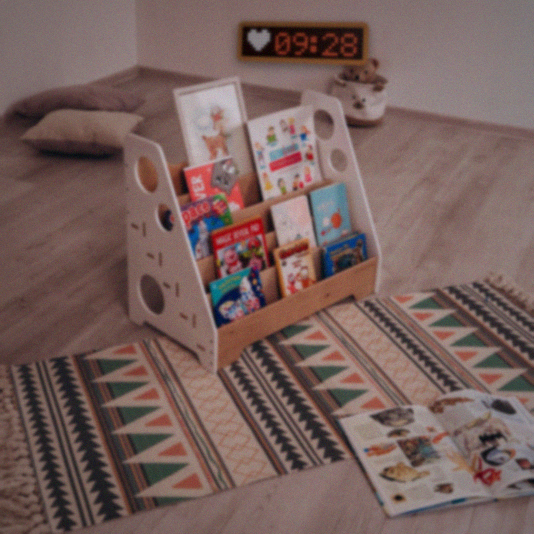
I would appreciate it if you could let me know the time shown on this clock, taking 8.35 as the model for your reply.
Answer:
9.28
